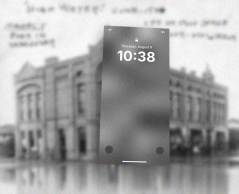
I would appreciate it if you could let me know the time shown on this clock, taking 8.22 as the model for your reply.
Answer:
10.38
